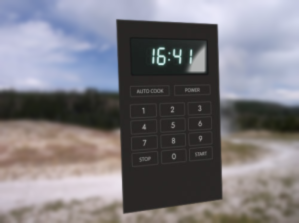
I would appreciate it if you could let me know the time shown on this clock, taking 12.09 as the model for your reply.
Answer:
16.41
